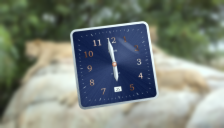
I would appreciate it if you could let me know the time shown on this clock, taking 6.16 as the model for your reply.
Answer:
5.59
